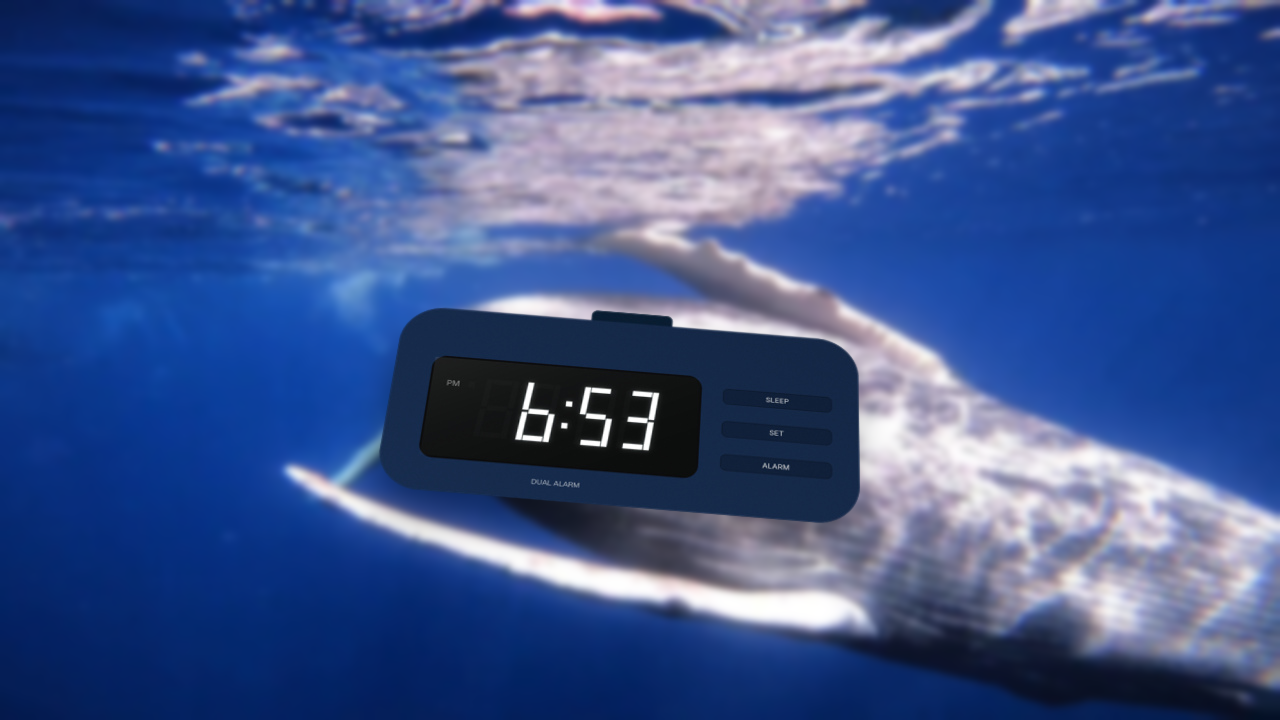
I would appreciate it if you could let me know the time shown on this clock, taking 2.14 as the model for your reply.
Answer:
6.53
